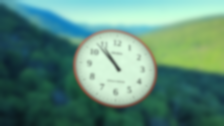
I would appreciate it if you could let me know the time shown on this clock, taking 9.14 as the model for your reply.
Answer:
10.53
